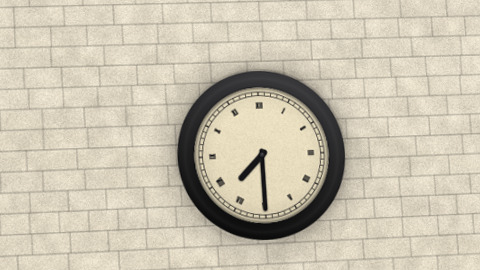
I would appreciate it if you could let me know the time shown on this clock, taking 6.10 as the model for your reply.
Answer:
7.30
